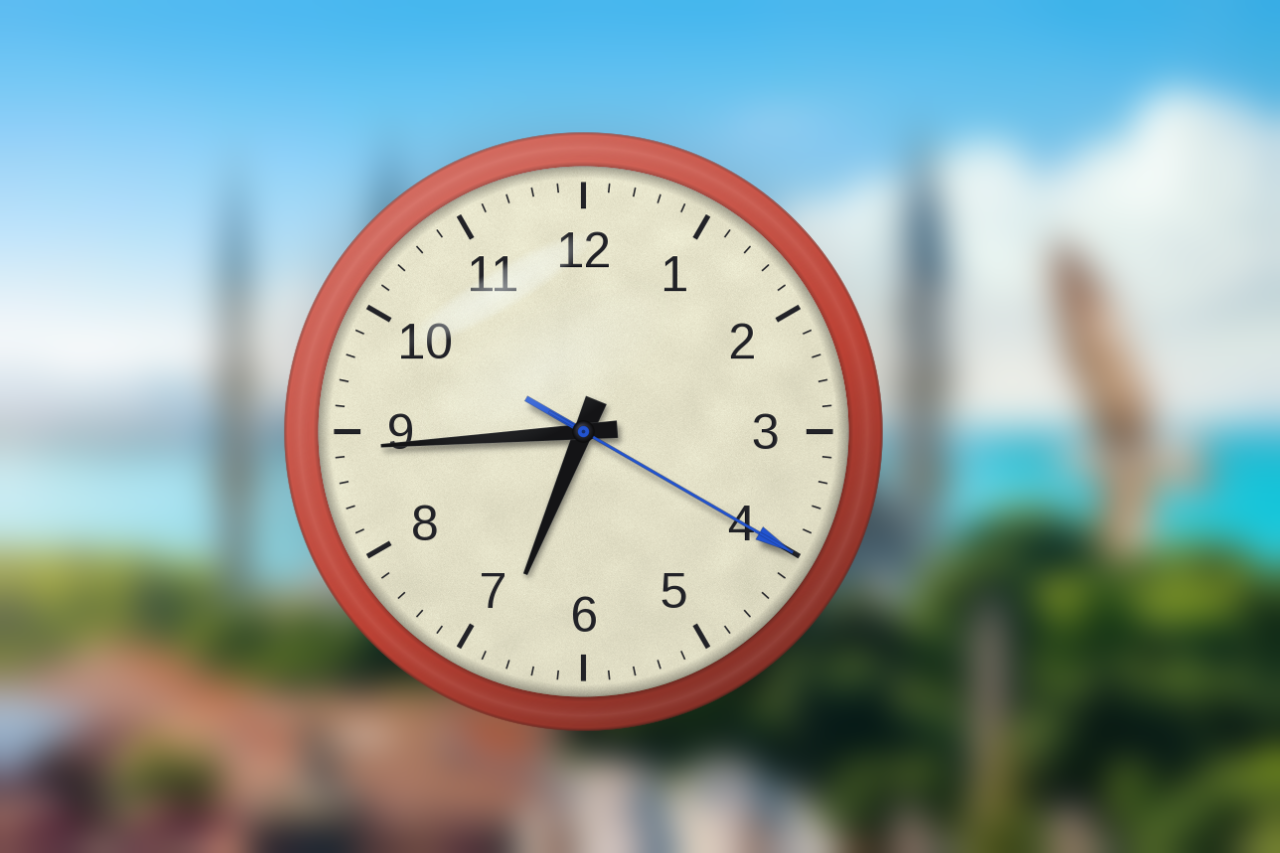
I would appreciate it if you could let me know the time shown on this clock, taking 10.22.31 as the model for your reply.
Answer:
6.44.20
